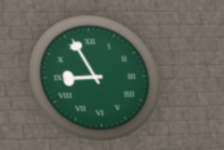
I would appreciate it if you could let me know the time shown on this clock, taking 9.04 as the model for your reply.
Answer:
8.56
